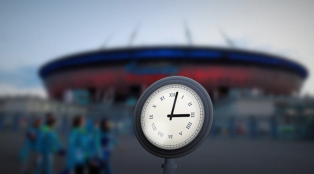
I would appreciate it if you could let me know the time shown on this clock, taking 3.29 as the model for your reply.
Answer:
3.02
